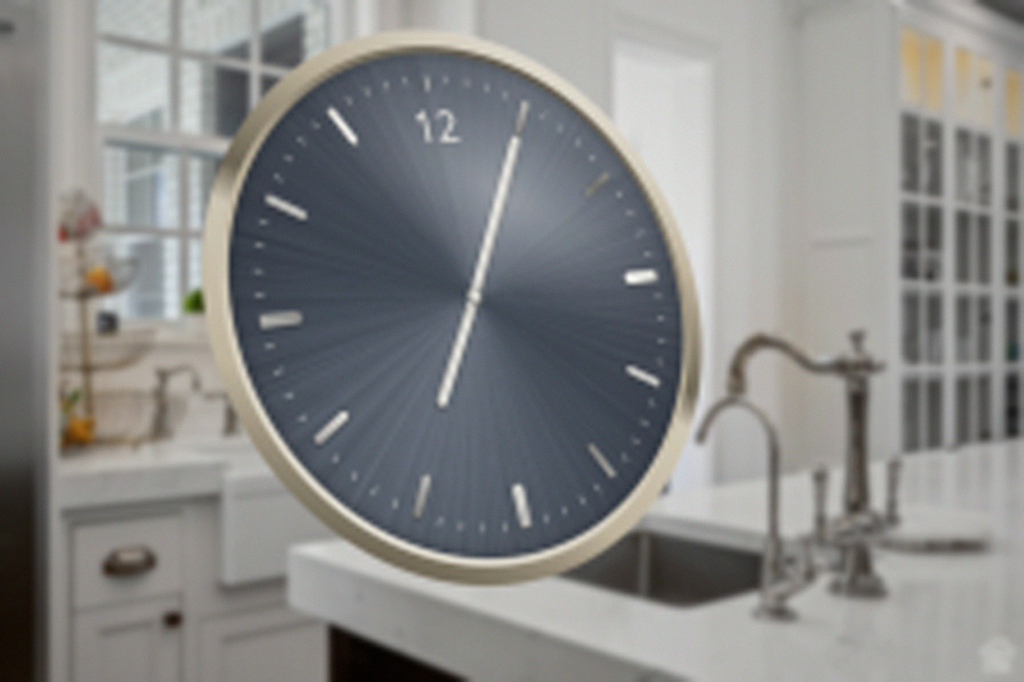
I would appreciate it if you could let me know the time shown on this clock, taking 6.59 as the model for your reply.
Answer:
7.05
